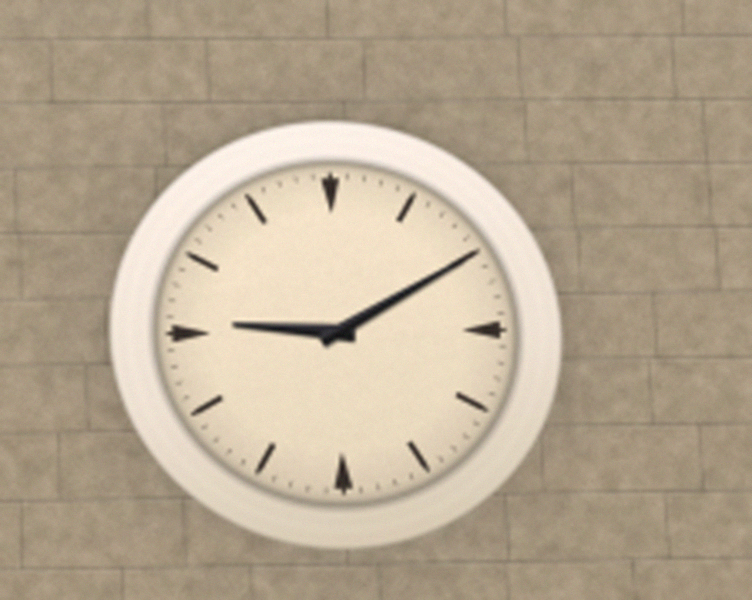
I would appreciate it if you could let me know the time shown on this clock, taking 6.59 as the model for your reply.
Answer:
9.10
